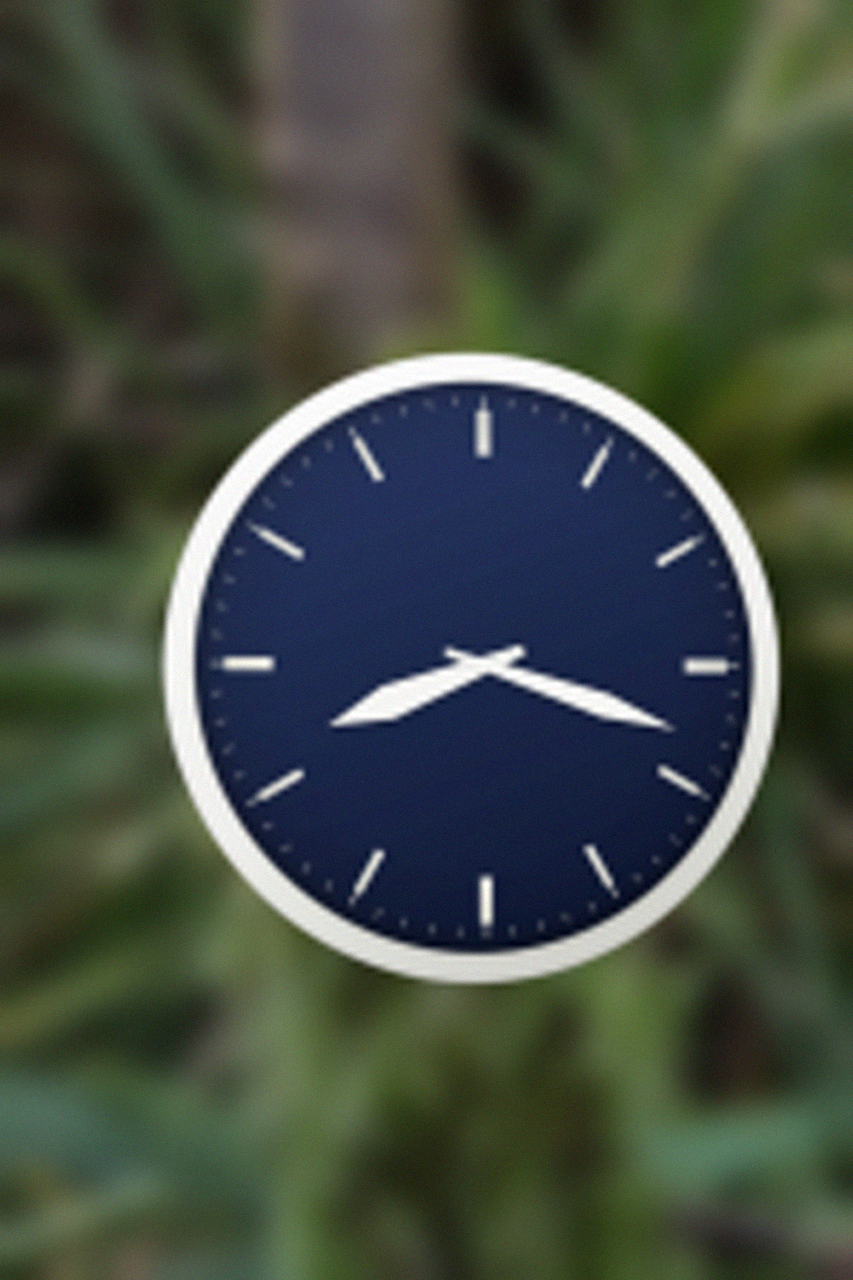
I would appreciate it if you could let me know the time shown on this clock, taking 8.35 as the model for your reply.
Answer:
8.18
